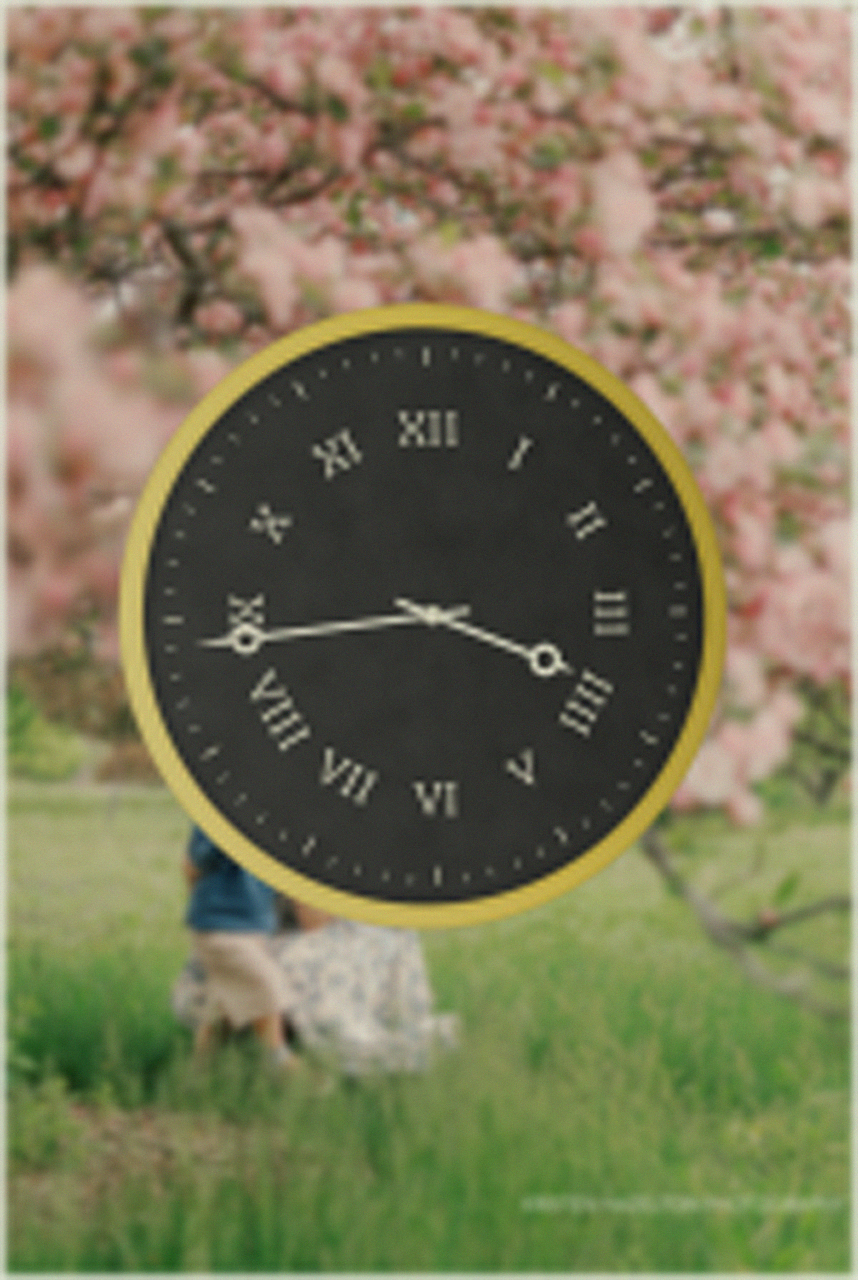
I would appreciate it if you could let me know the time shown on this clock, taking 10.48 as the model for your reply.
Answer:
3.44
